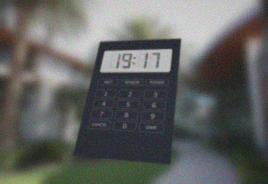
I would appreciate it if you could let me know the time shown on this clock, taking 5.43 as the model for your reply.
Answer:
19.17
